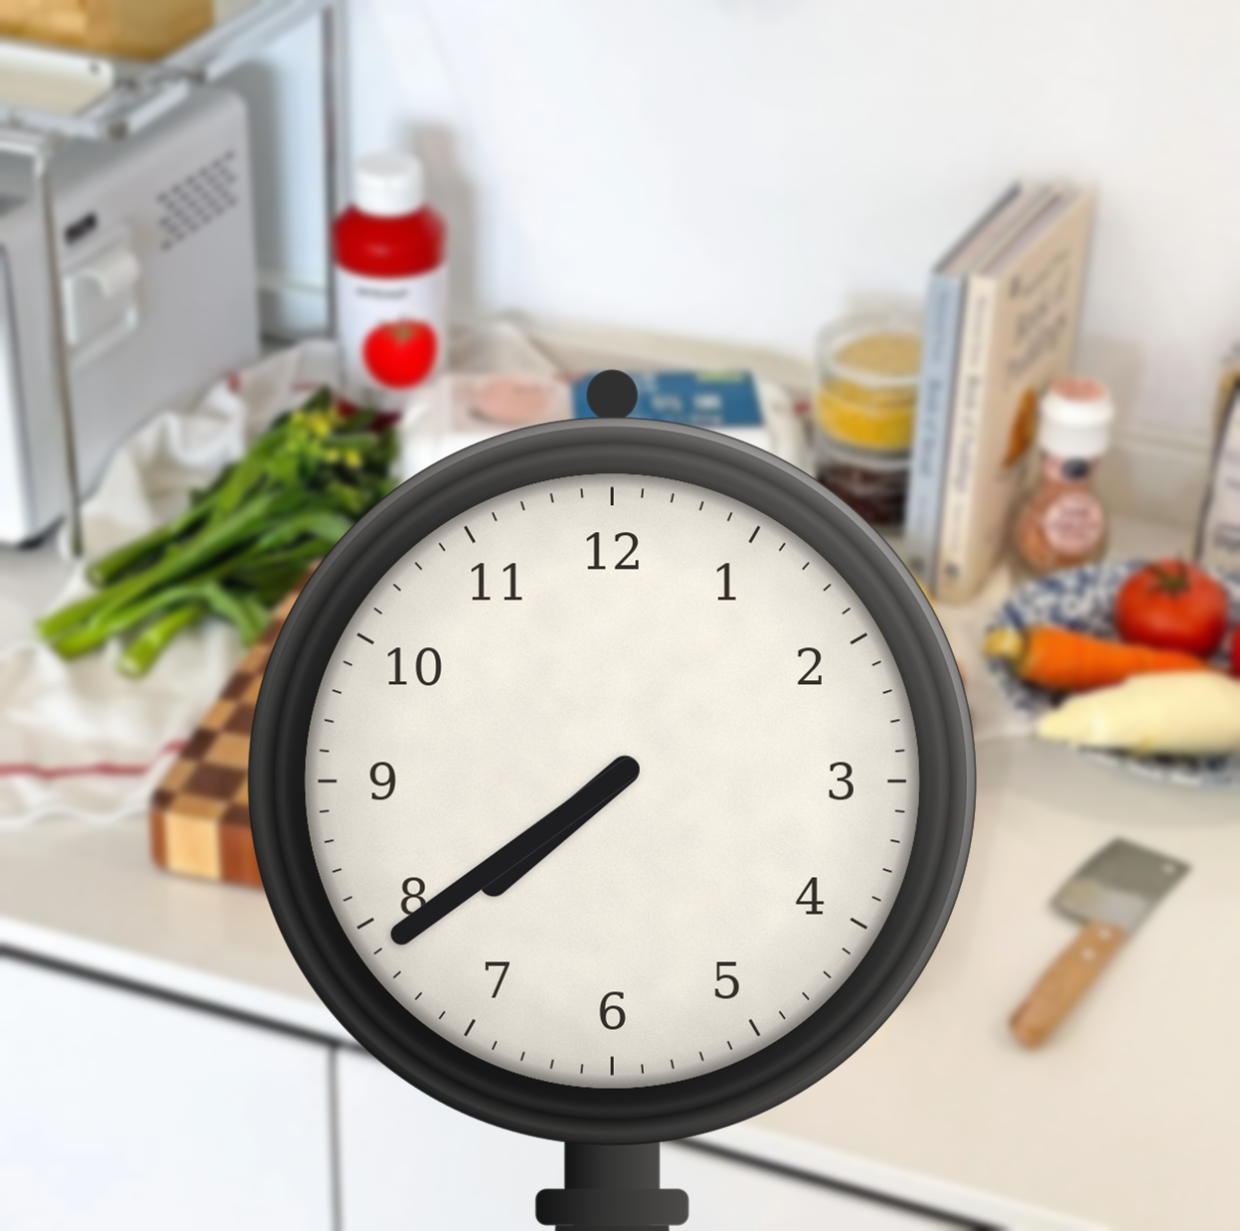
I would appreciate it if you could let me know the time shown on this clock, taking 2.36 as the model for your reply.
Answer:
7.39
